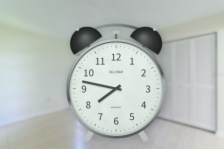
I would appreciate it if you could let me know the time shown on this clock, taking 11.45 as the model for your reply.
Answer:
7.47
